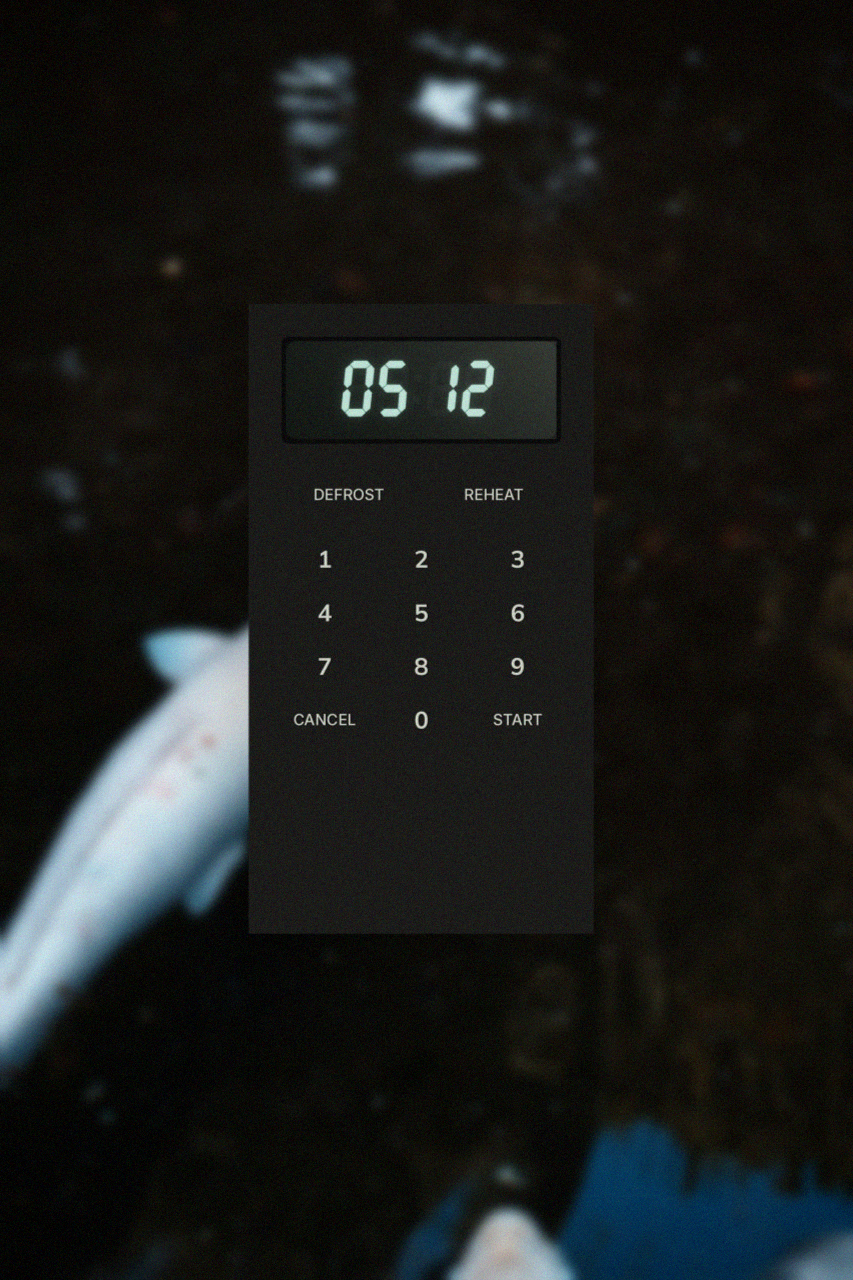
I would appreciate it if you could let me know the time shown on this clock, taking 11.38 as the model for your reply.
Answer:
5.12
